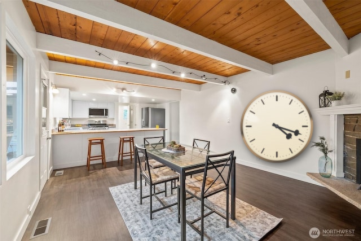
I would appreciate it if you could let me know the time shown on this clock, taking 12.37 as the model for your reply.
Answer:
4.18
